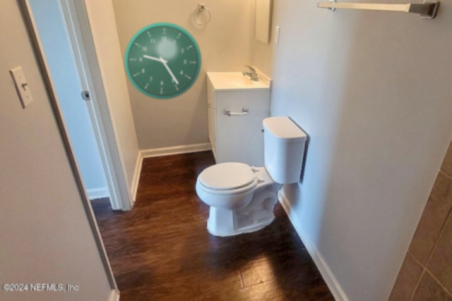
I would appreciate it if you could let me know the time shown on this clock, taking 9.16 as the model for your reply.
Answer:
9.24
